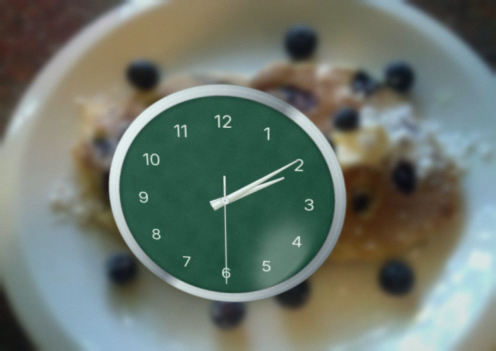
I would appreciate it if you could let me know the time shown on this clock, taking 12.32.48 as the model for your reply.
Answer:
2.09.30
